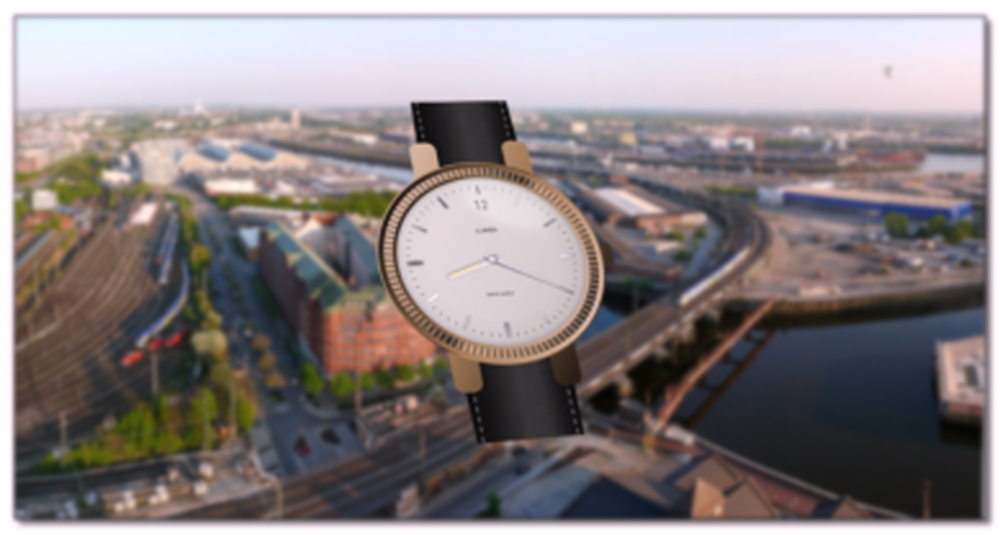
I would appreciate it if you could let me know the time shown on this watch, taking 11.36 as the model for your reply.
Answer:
8.20
